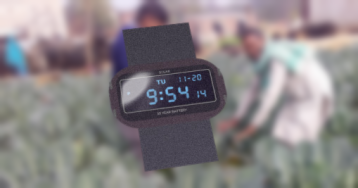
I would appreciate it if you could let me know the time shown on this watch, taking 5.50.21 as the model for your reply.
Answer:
9.54.14
